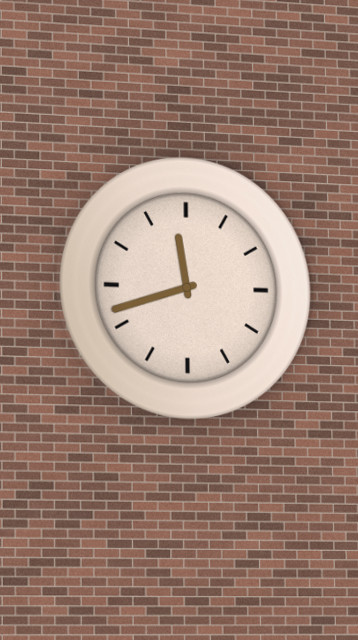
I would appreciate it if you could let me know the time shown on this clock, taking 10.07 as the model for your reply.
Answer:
11.42
